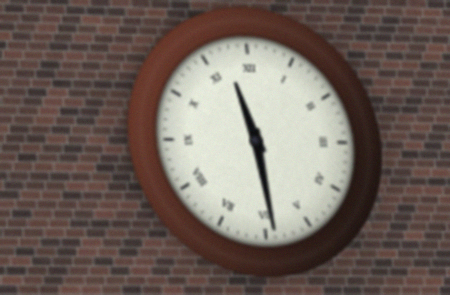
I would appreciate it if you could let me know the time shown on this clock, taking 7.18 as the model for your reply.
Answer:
11.29
